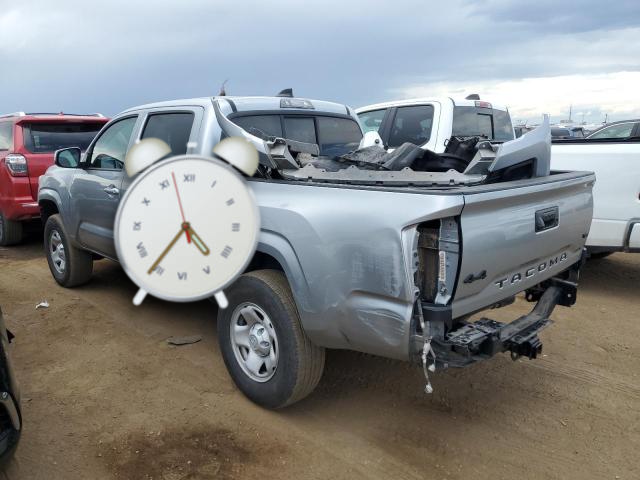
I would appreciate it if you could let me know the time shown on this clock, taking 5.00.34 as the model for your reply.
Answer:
4.35.57
